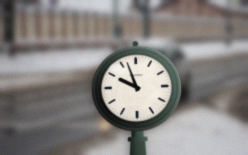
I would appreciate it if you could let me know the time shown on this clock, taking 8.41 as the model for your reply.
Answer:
9.57
